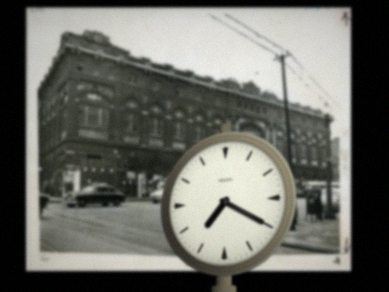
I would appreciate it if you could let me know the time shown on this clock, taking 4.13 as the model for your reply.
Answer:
7.20
